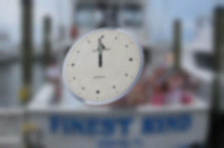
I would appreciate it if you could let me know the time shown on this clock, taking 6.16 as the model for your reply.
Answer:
11.59
